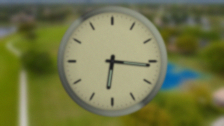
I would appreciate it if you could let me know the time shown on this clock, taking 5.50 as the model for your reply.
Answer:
6.16
